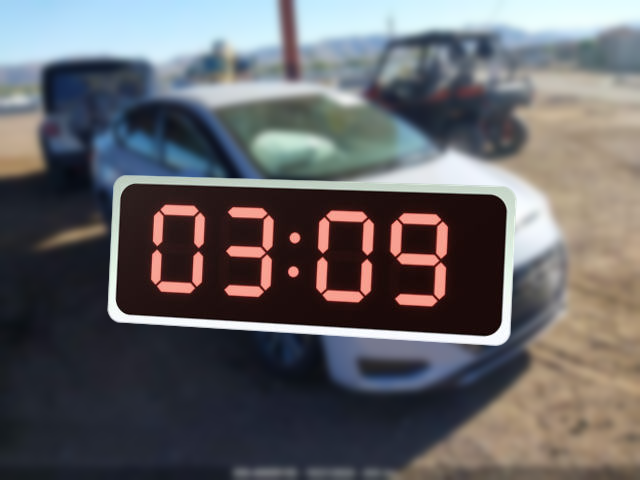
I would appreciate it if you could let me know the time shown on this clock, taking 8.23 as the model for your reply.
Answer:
3.09
